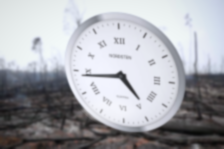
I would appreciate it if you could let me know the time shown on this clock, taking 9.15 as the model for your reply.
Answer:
4.44
